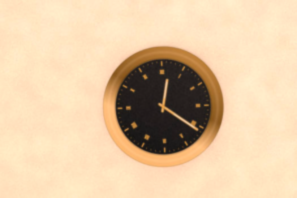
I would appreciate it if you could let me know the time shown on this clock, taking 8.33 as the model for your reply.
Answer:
12.21
